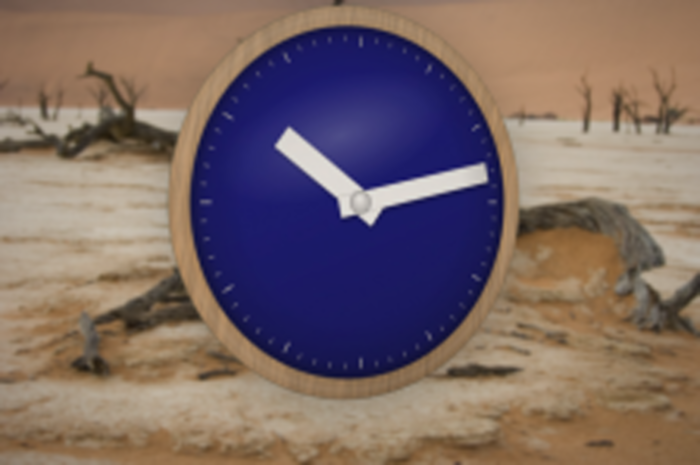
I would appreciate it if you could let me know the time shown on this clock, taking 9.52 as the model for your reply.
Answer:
10.13
